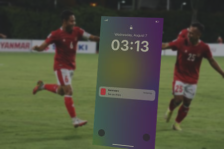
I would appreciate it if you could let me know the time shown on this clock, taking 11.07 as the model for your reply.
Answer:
3.13
